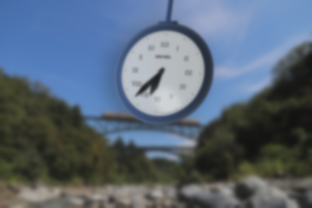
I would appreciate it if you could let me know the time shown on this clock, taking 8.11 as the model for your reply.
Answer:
6.37
